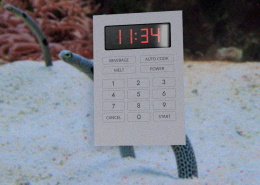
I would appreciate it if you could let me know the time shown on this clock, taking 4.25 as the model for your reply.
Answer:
11.34
